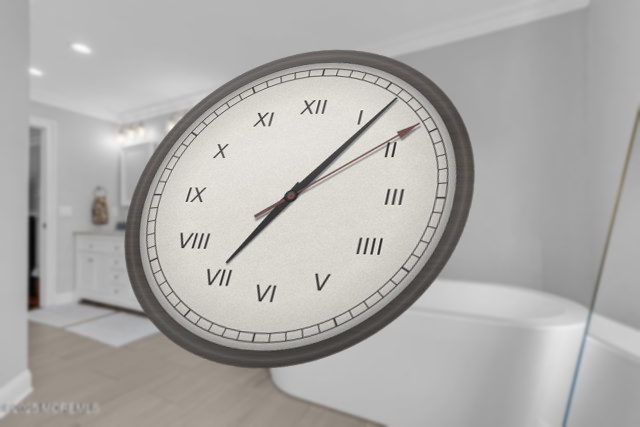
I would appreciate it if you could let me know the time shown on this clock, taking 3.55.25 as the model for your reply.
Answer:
7.06.09
